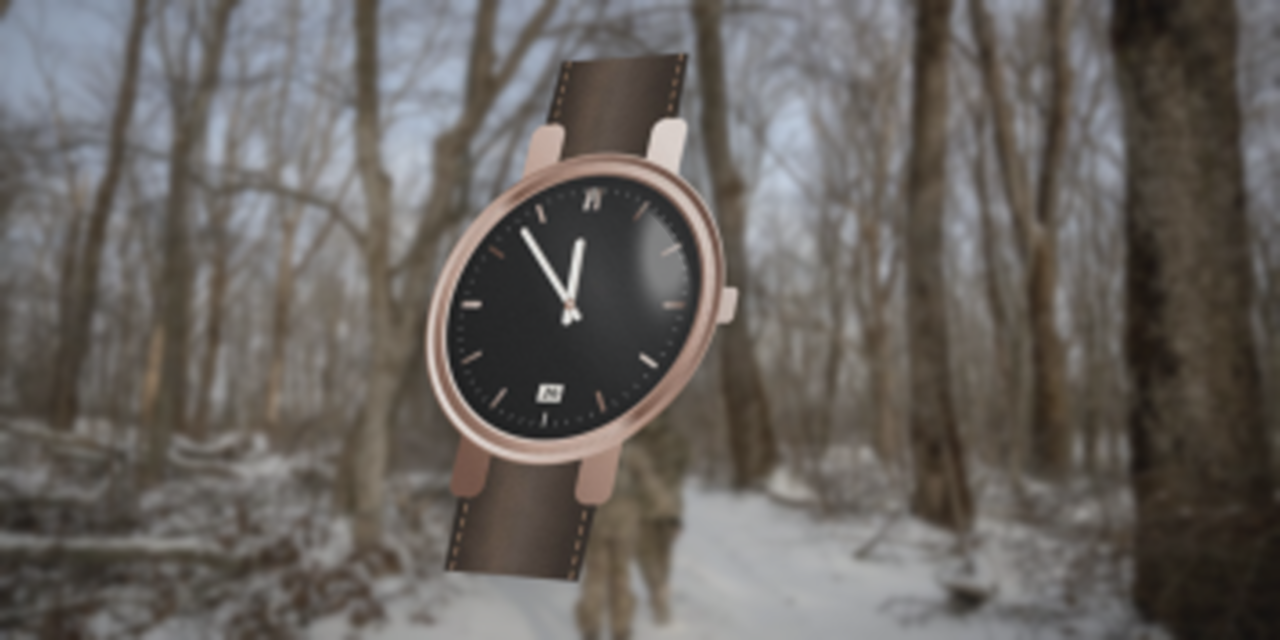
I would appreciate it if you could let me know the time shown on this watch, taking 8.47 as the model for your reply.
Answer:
11.53
